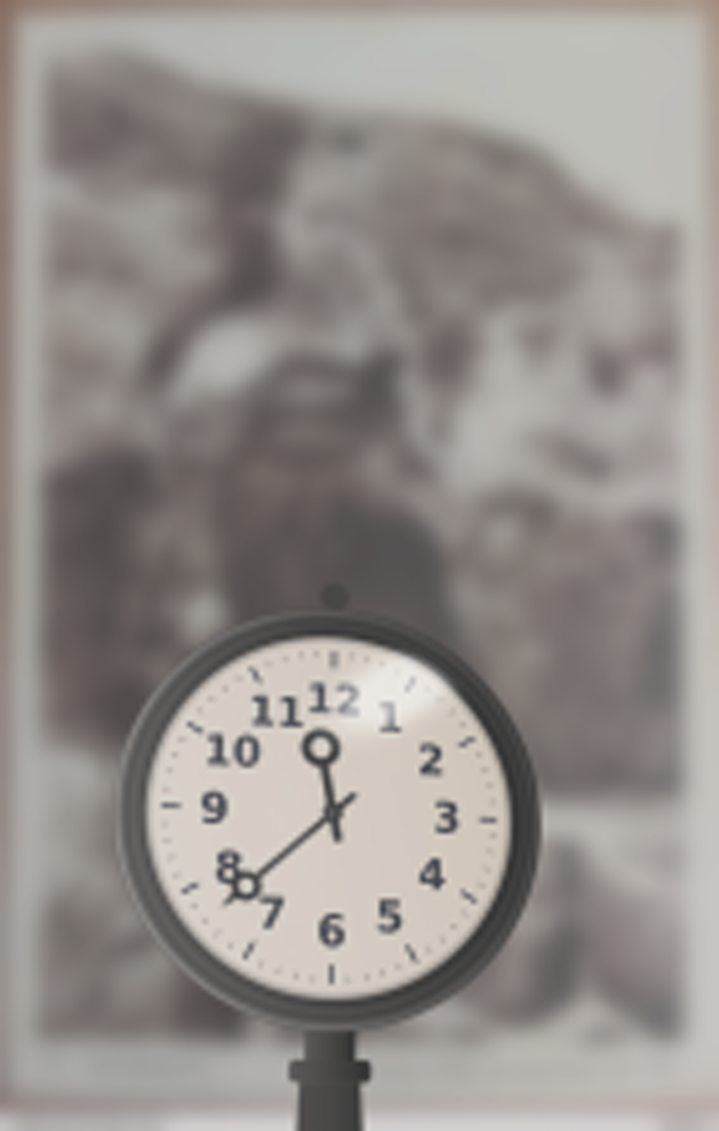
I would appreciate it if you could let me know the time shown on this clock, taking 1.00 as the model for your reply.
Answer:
11.38
